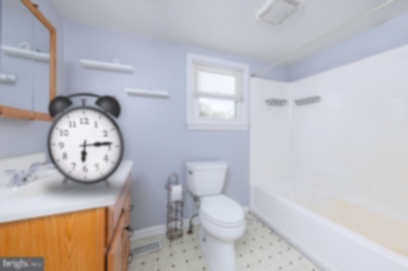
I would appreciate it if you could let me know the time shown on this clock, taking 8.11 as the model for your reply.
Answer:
6.14
